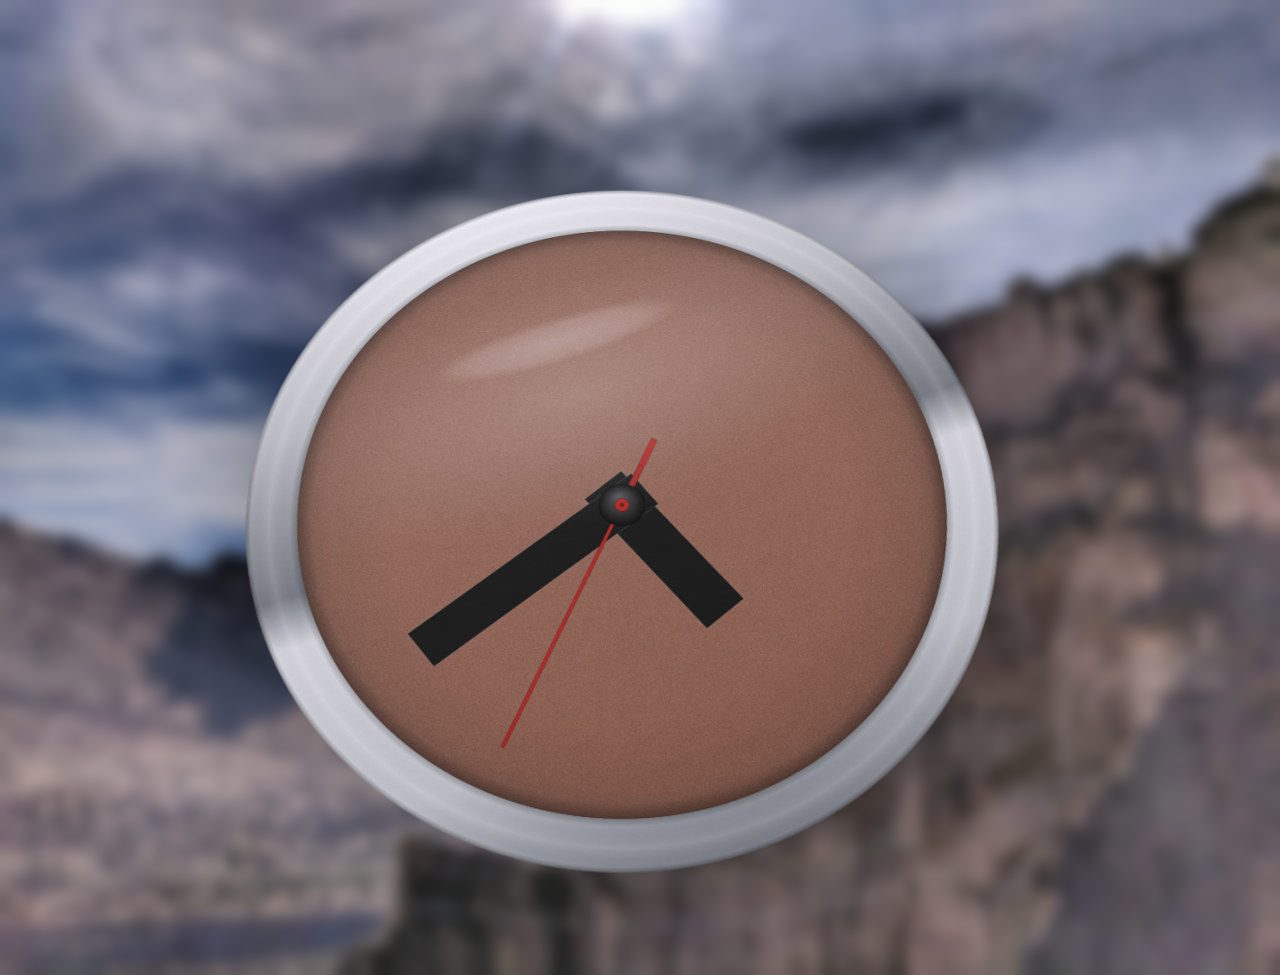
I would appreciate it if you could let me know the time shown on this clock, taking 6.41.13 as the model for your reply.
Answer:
4.38.34
